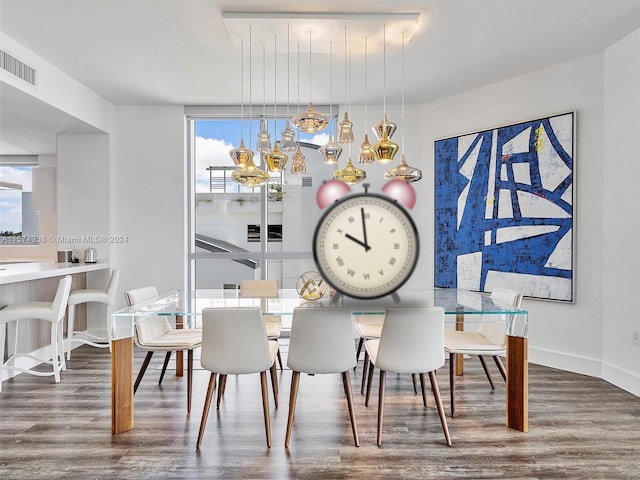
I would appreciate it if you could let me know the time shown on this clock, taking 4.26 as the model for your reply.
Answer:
9.59
